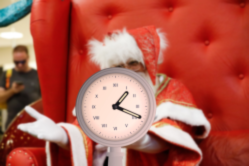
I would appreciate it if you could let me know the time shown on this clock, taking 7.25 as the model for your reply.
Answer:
1.19
